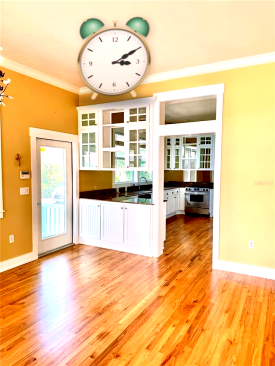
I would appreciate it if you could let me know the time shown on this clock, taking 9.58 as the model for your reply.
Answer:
3.10
